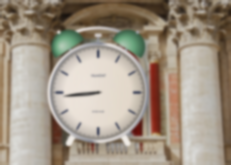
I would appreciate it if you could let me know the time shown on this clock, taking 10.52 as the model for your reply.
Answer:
8.44
